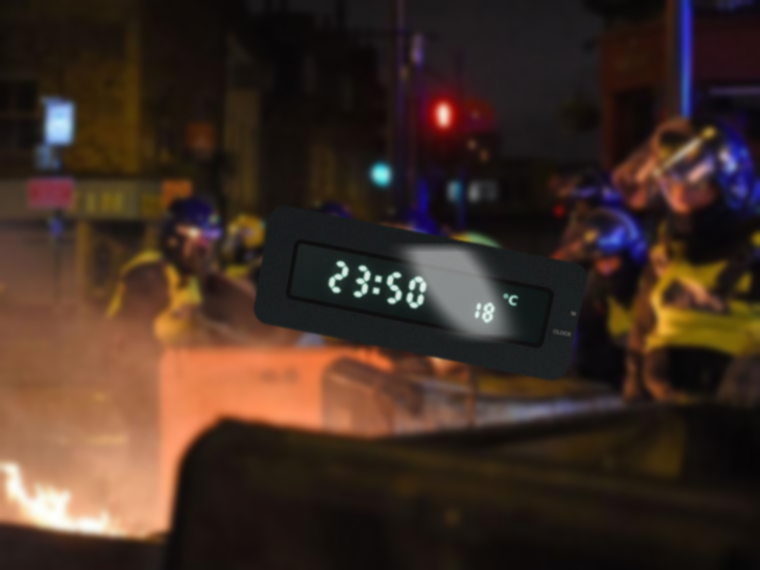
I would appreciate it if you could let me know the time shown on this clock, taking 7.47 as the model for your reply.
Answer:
23.50
